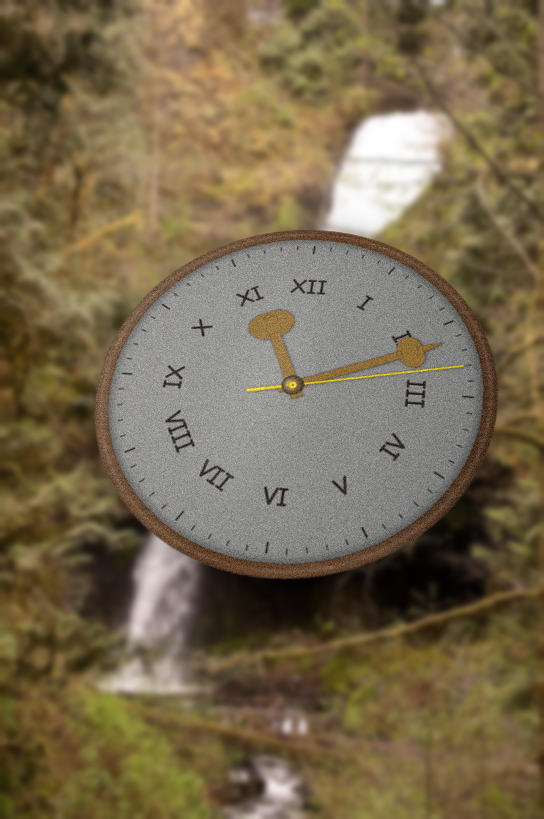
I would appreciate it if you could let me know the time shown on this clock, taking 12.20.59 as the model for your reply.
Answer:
11.11.13
